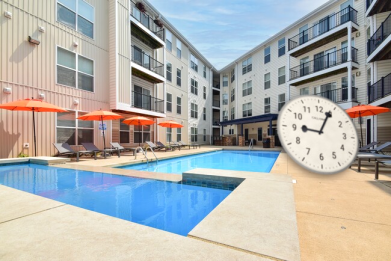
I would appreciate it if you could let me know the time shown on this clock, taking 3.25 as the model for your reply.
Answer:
9.04
